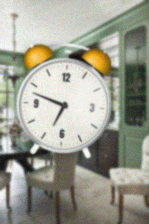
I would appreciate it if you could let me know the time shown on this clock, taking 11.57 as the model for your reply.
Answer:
6.48
